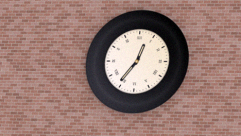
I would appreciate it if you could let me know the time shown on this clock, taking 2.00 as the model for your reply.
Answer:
12.36
